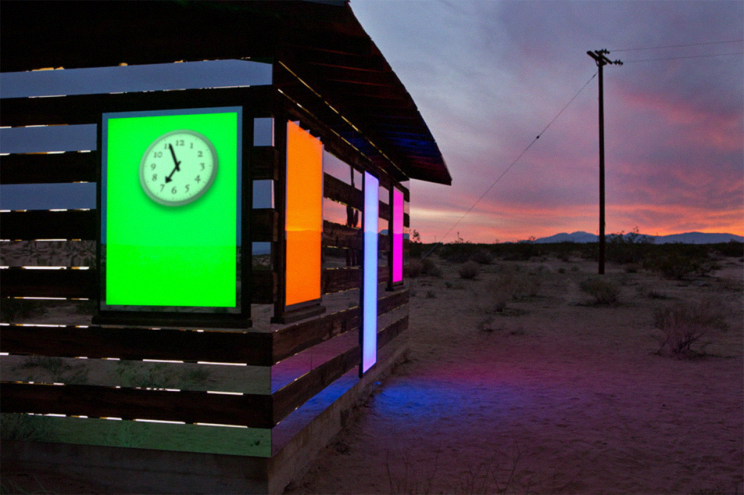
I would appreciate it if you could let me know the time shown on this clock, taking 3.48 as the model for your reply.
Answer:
6.56
